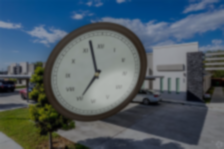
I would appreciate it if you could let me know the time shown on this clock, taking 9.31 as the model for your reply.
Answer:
6.57
